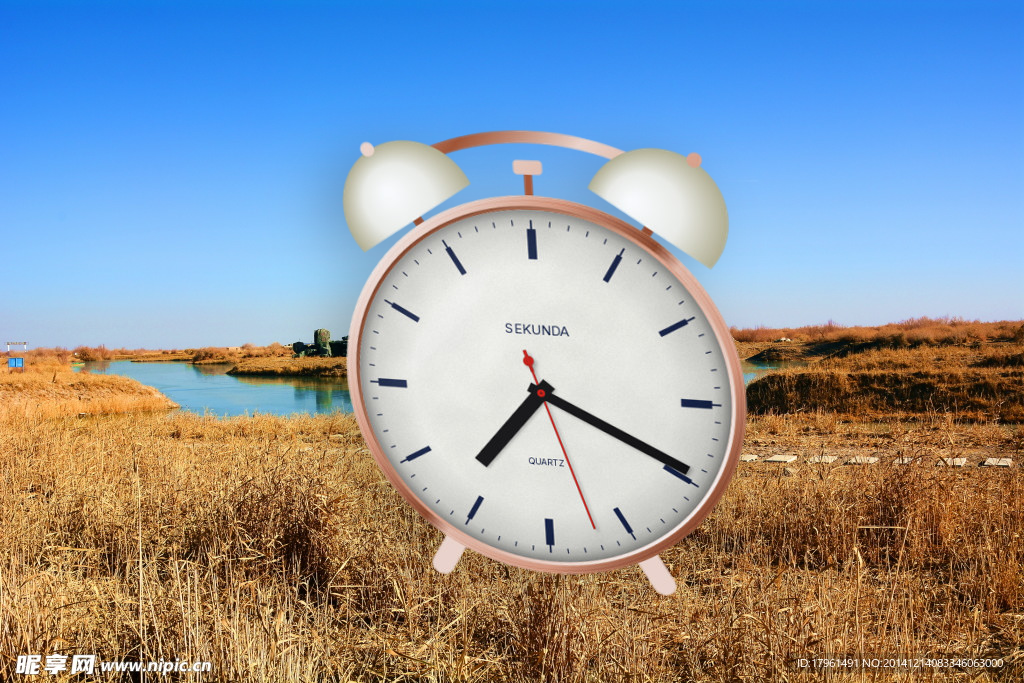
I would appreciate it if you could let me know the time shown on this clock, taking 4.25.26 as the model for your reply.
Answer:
7.19.27
